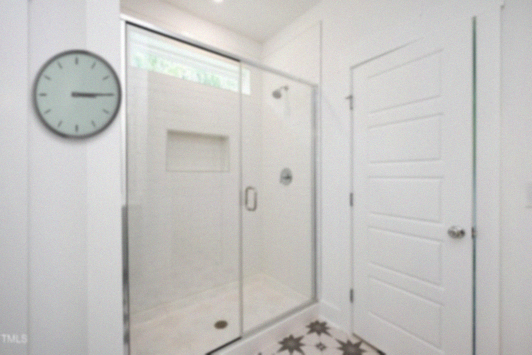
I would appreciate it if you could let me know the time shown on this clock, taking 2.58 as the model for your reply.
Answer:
3.15
